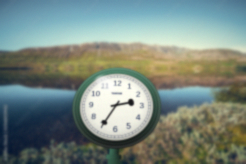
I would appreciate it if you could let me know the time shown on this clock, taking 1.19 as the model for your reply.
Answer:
2.35
